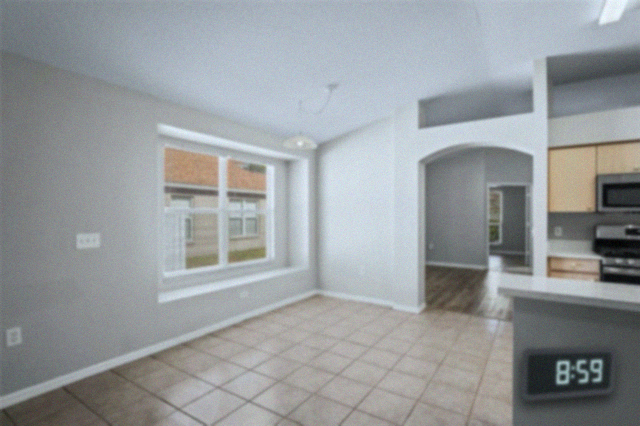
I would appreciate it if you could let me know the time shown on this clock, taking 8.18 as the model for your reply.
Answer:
8.59
